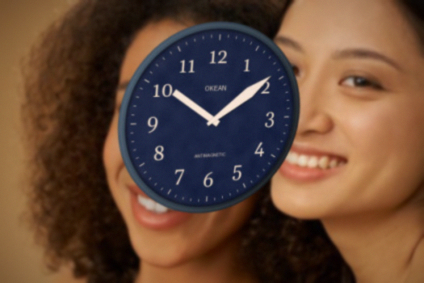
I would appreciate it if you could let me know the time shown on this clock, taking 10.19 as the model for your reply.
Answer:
10.09
